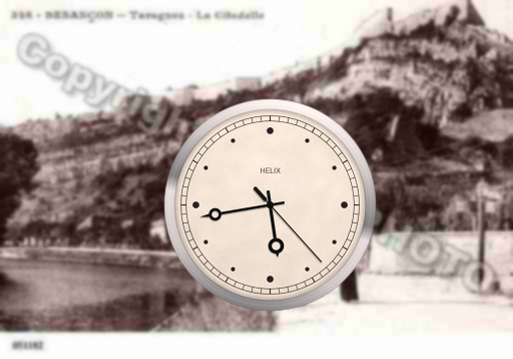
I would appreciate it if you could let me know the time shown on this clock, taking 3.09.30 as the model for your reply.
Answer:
5.43.23
